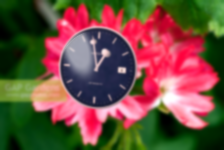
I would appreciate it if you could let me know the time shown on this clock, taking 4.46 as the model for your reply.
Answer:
12.58
